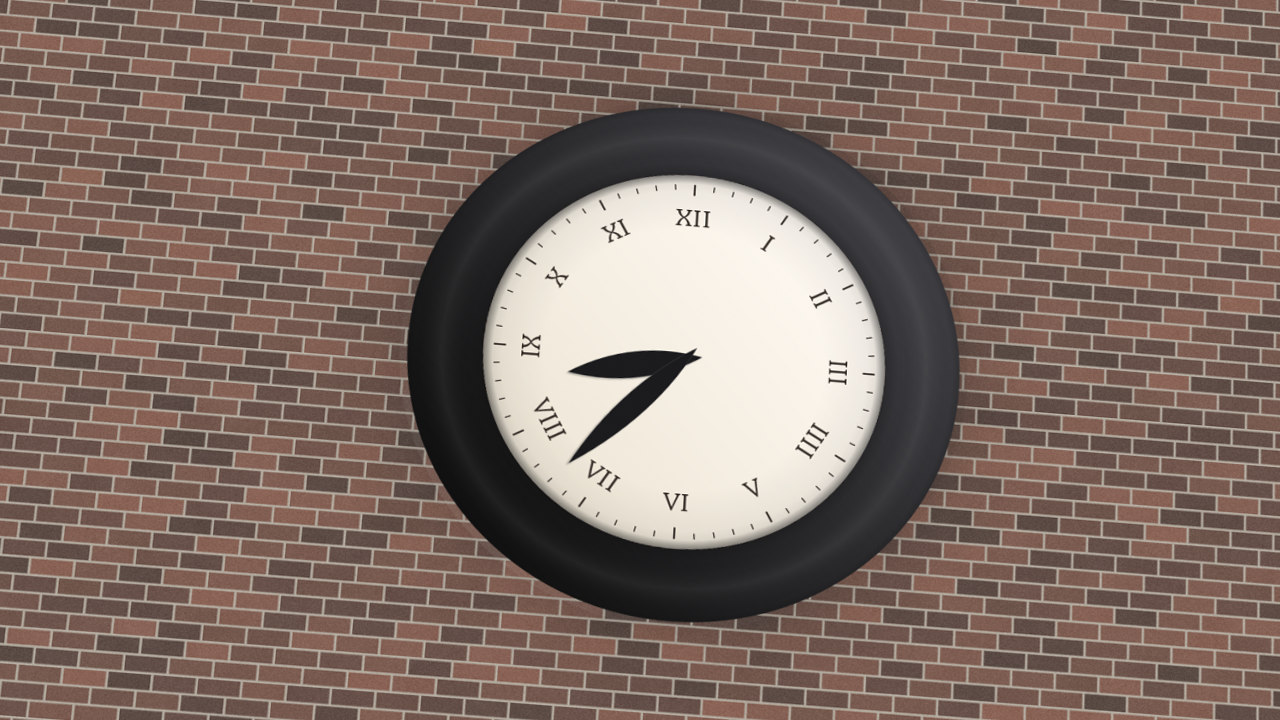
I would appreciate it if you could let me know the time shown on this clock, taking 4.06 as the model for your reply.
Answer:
8.37
